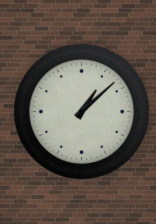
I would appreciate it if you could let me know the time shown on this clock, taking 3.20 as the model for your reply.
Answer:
1.08
